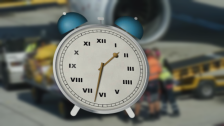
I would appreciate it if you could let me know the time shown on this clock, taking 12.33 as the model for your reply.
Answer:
1.32
